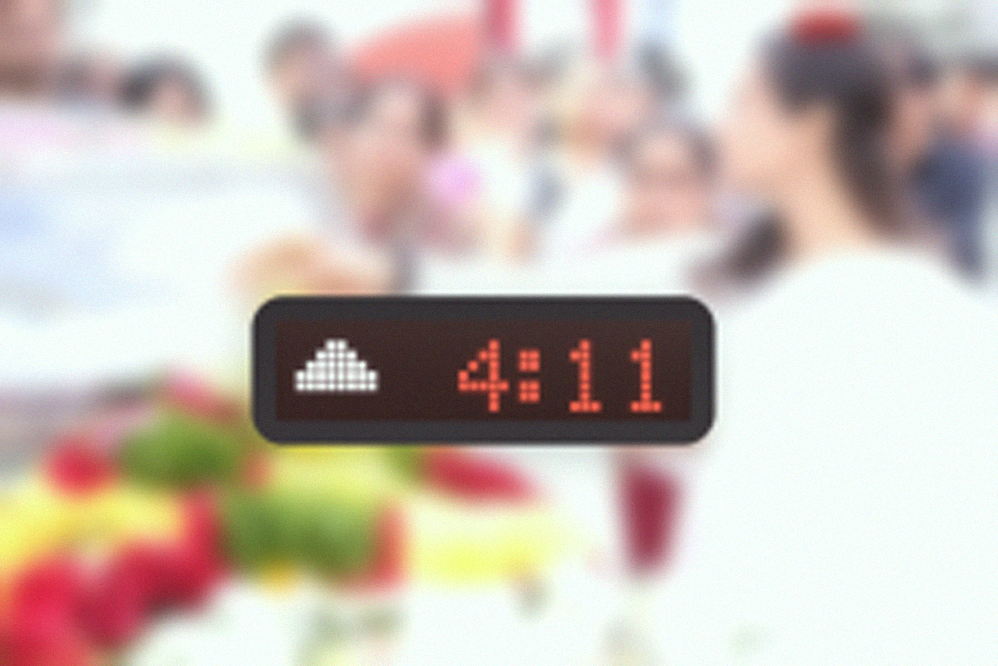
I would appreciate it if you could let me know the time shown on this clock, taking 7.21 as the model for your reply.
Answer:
4.11
